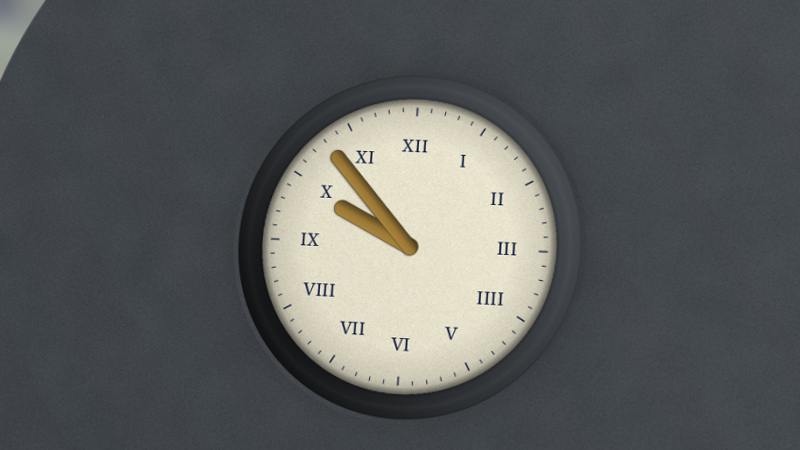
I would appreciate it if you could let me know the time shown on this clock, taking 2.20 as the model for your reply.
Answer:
9.53
